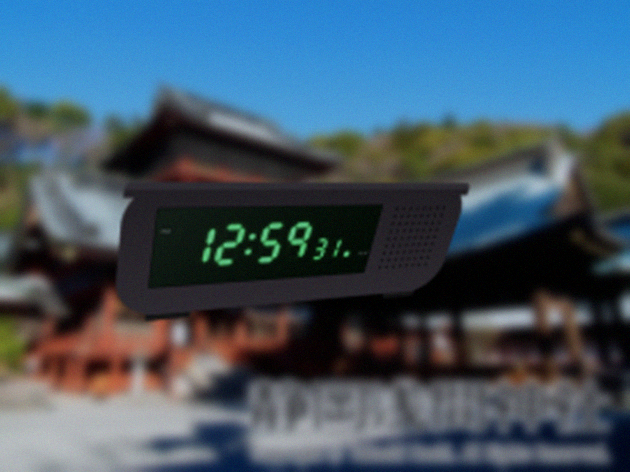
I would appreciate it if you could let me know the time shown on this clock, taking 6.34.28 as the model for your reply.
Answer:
12.59.31
